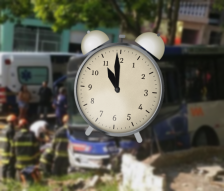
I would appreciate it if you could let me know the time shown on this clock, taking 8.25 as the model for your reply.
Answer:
10.59
